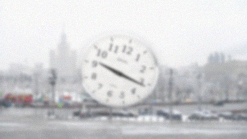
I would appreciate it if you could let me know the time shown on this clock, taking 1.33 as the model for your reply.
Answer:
9.16
